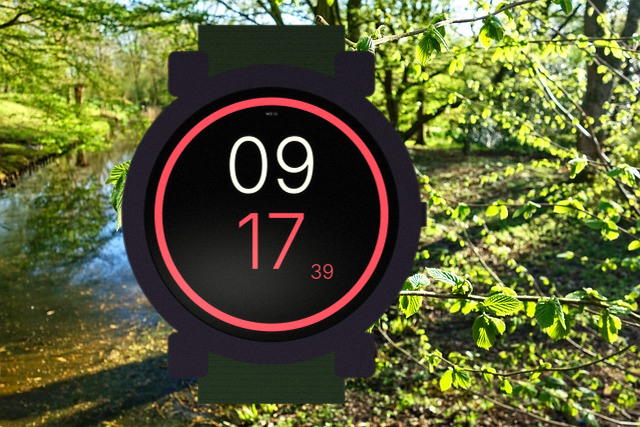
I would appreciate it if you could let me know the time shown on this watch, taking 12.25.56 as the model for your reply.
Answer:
9.17.39
